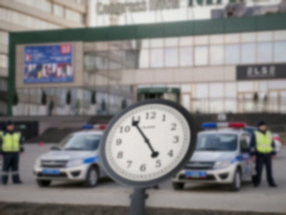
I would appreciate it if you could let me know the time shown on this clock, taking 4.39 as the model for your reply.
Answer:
4.54
